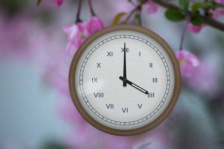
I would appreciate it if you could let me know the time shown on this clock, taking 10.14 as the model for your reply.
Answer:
4.00
